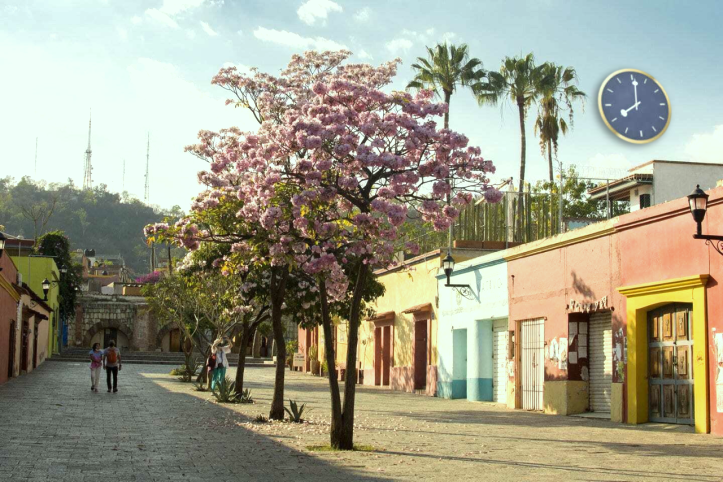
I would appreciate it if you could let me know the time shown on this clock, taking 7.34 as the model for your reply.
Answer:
8.01
